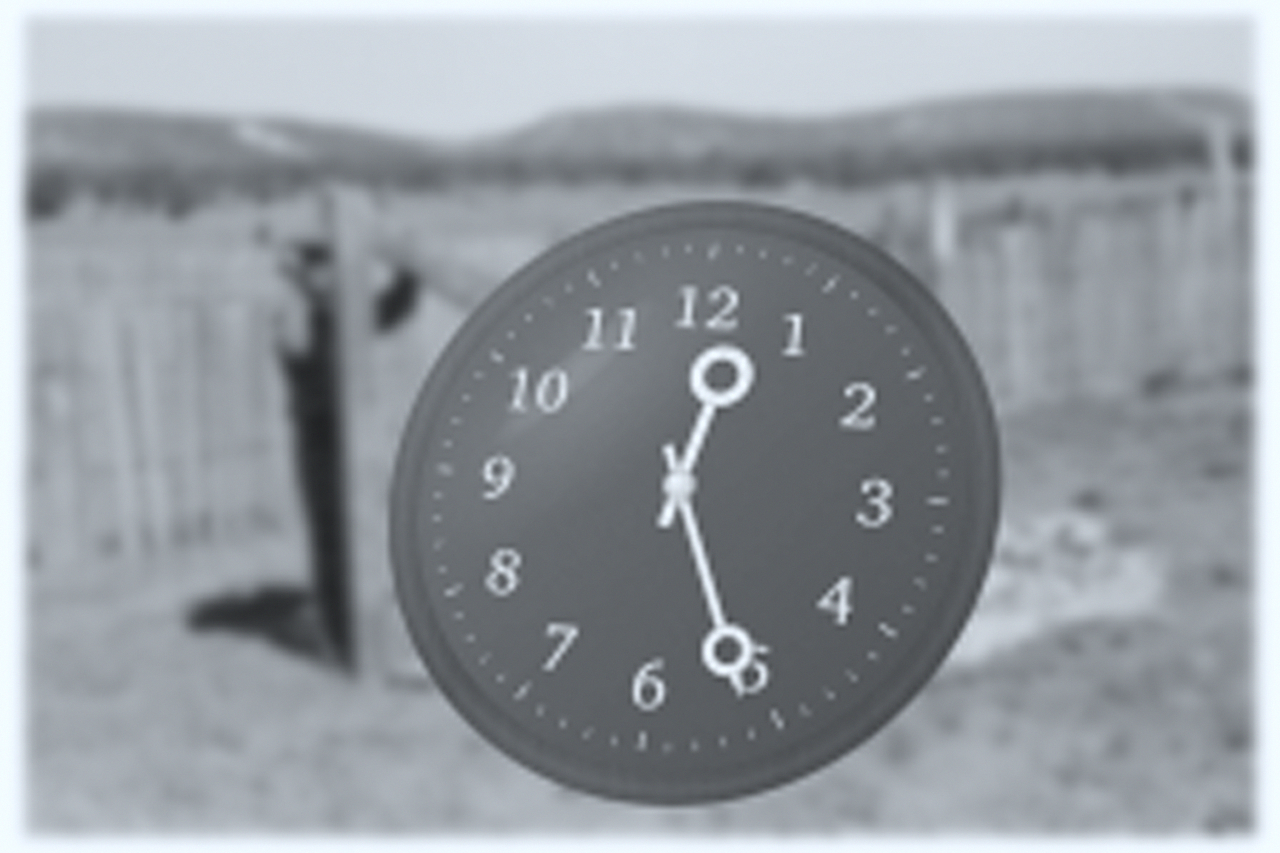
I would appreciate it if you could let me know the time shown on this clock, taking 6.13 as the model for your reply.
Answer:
12.26
